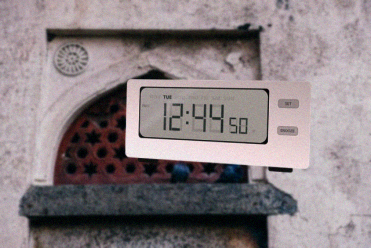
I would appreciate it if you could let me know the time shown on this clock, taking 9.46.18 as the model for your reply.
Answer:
12.44.50
